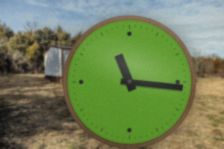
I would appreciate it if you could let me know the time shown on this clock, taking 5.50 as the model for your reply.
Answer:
11.16
